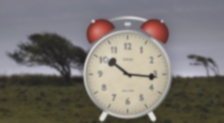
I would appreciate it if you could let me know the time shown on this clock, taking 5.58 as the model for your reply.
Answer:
10.16
